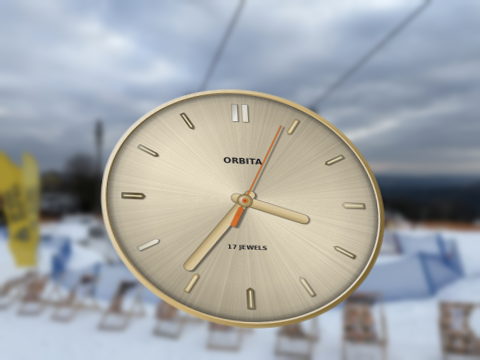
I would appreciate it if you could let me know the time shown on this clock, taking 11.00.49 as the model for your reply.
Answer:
3.36.04
